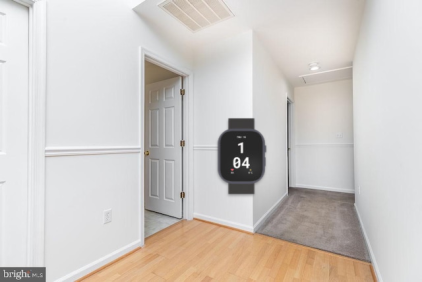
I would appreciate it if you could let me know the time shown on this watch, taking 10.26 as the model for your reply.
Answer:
1.04
